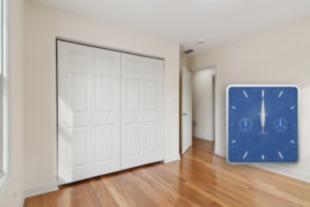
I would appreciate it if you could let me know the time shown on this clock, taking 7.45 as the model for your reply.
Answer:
12.00
